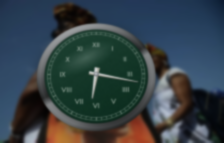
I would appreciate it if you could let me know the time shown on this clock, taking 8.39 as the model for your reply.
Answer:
6.17
